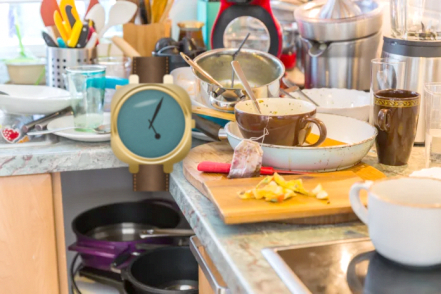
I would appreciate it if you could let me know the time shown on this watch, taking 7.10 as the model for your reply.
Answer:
5.04
